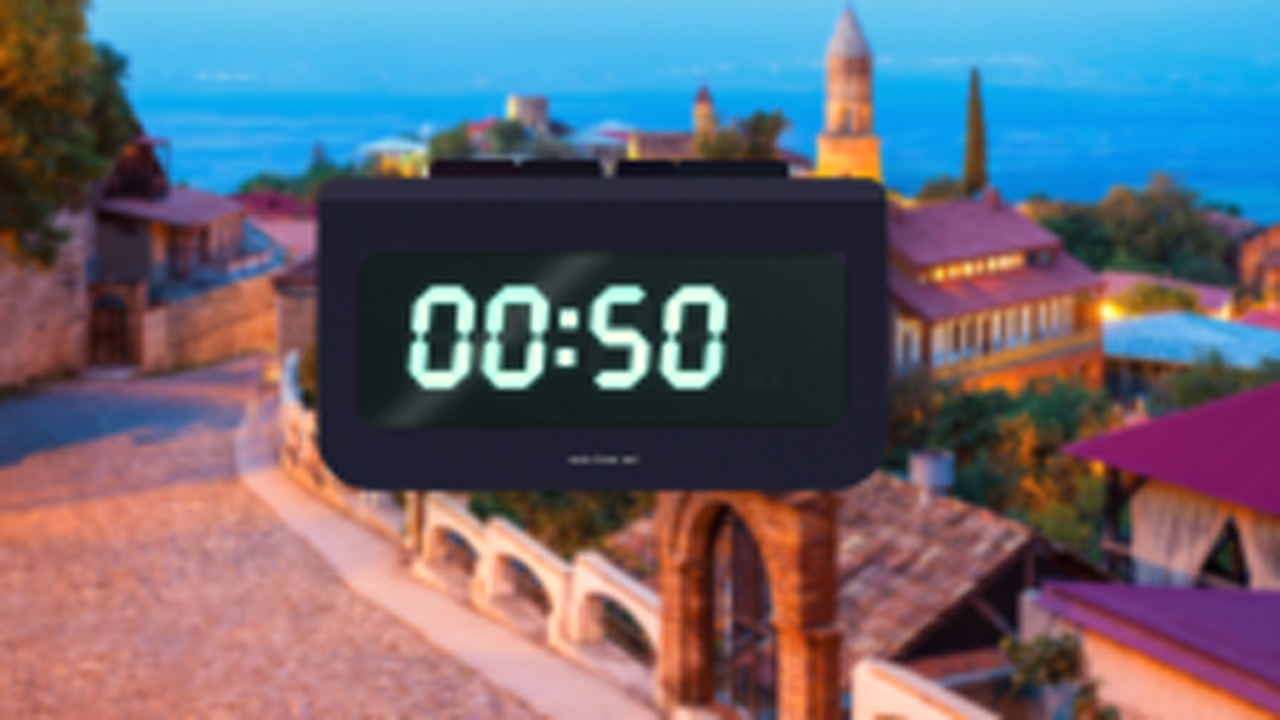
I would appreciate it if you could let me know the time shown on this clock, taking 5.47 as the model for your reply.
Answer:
0.50
